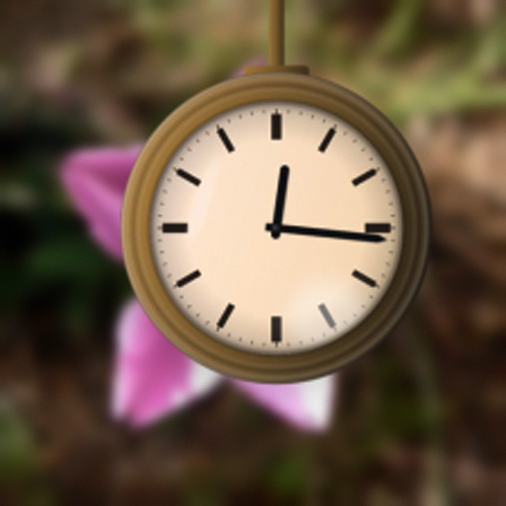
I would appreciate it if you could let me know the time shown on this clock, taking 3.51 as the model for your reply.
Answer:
12.16
